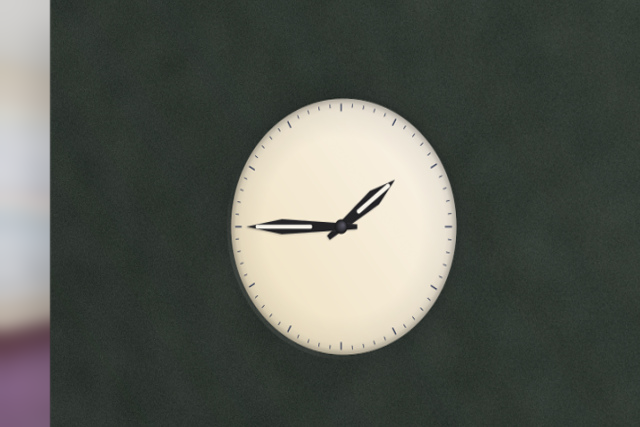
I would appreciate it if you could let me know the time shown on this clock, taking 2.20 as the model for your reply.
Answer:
1.45
